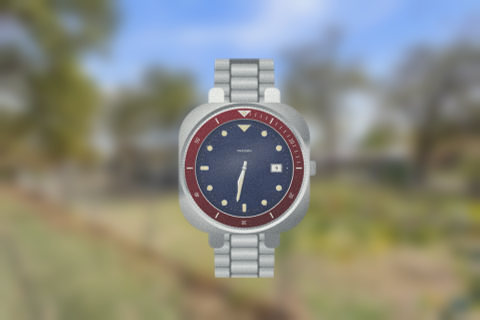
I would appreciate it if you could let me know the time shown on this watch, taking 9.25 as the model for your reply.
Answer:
6.32
